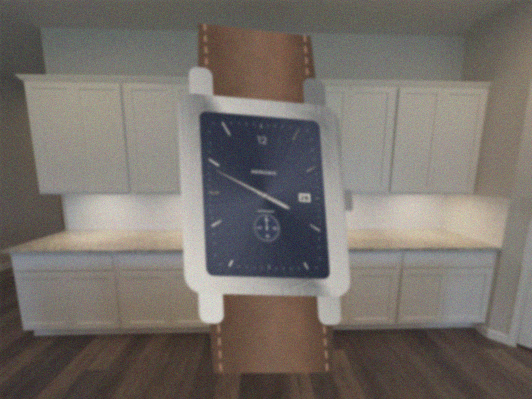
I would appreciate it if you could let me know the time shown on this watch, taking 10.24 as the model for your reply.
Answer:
3.49
